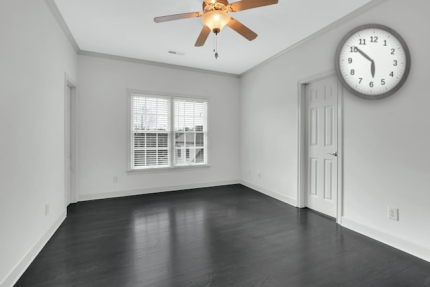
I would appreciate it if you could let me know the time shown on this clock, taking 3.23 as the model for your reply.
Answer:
5.51
